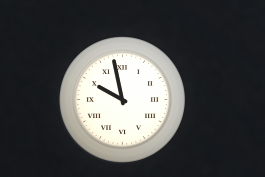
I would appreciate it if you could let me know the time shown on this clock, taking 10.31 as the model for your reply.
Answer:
9.58
